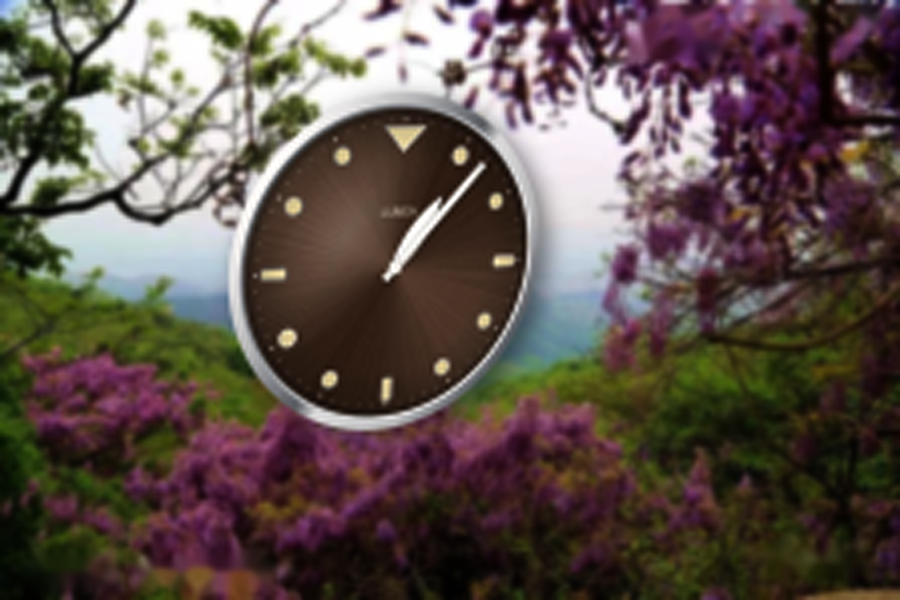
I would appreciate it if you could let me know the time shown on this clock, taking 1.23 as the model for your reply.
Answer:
1.07
